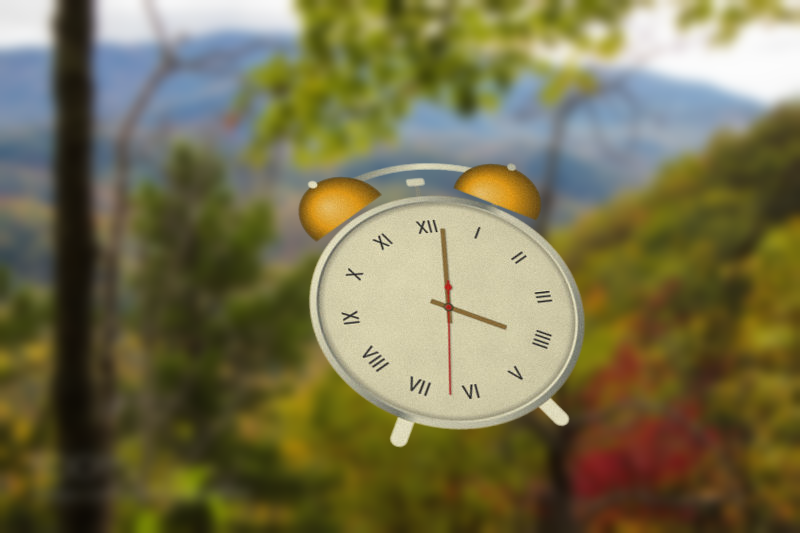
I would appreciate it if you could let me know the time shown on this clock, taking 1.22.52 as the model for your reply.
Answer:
4.01.32
